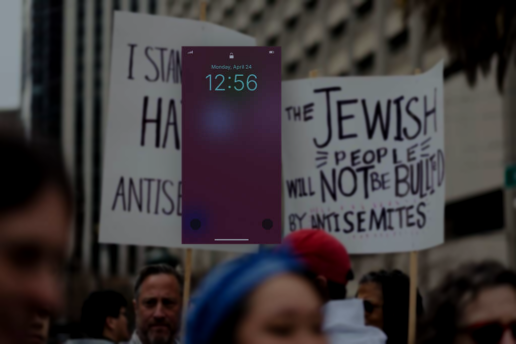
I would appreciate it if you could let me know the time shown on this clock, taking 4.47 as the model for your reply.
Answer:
12.56
